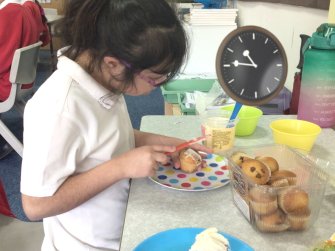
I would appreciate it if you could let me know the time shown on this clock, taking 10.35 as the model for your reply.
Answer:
10.46
